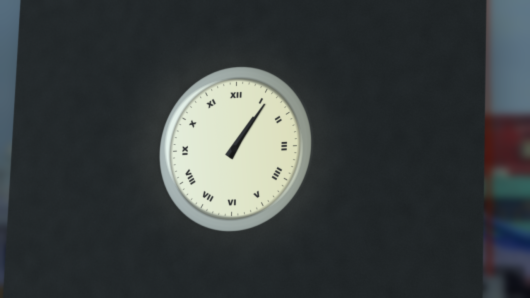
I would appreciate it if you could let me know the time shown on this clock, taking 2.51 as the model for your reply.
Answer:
1.06
